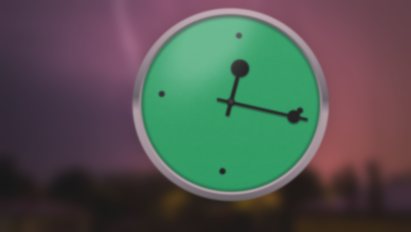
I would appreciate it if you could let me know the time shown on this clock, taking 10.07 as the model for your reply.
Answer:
12.16
